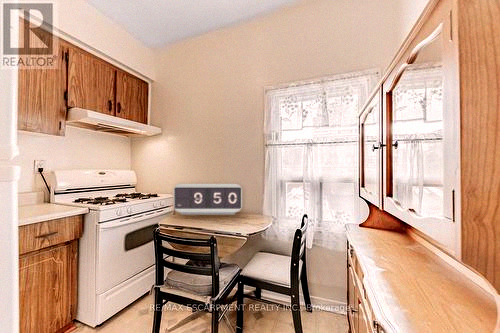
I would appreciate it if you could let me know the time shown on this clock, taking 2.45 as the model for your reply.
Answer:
9.50
